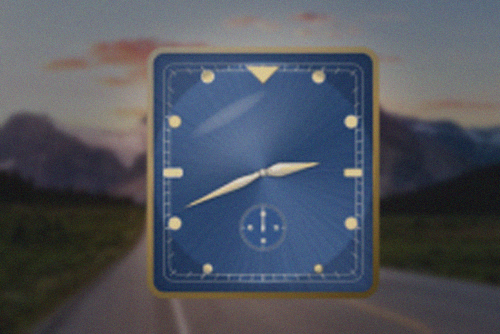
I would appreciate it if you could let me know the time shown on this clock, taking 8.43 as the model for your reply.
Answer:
2.41
